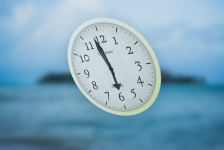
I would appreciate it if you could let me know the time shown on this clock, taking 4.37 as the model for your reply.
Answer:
5.58
